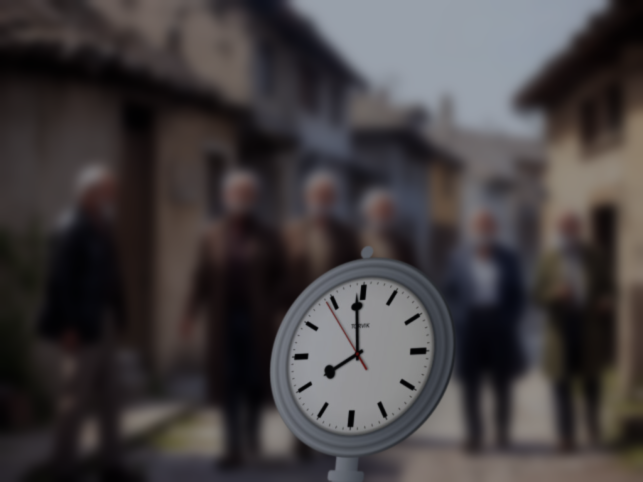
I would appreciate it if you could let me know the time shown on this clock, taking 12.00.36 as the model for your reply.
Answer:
7.58.54
